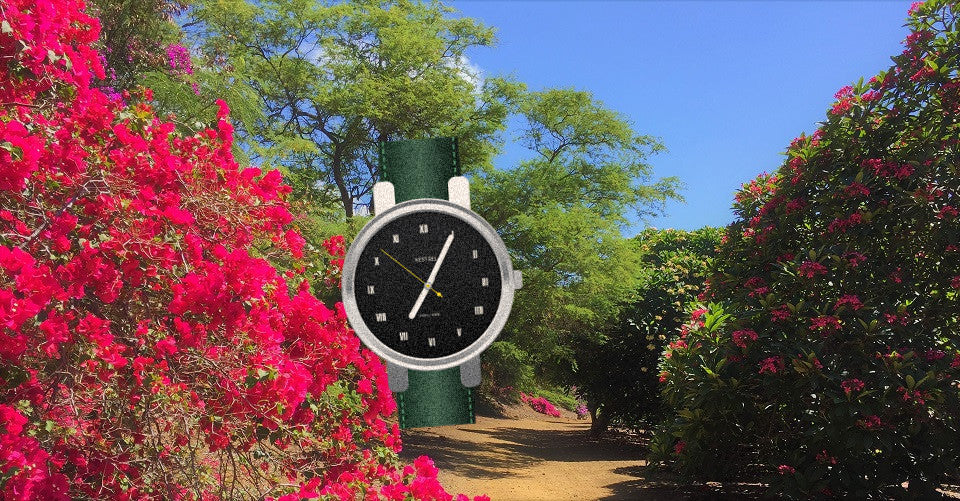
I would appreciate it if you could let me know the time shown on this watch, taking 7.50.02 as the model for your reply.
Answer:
7.04.52
